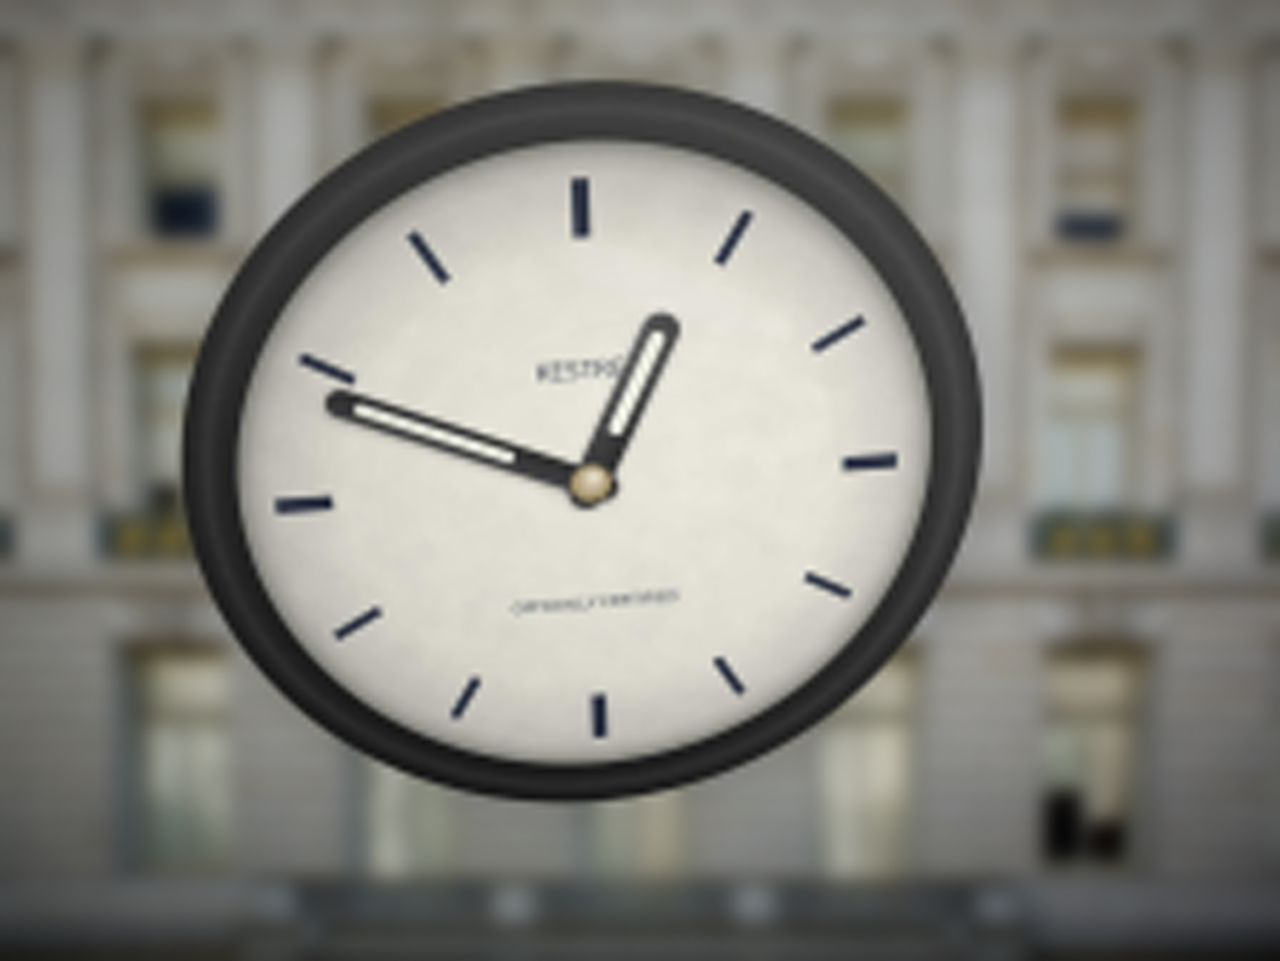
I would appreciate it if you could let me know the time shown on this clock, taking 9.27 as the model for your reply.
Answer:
12.49
